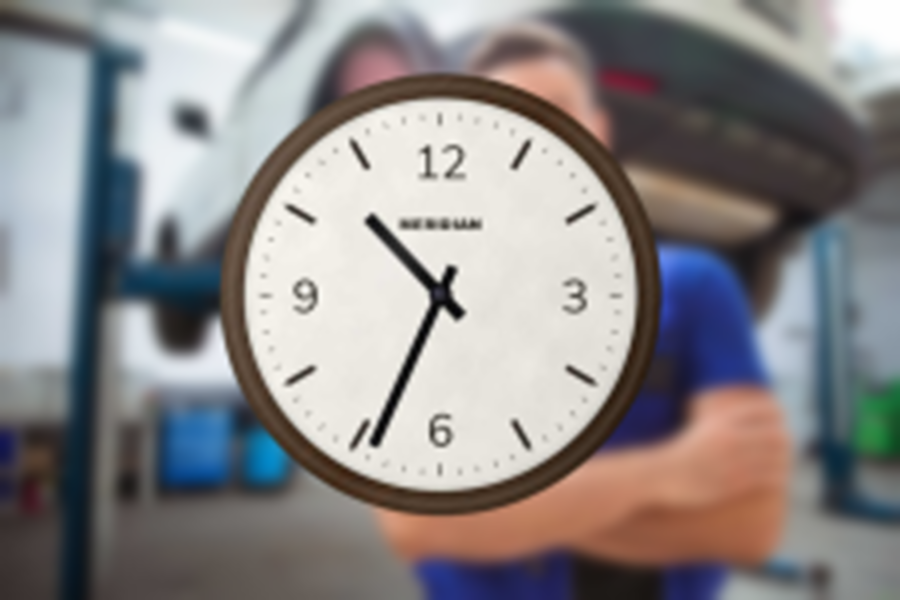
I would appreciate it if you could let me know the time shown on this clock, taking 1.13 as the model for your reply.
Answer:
10.34
